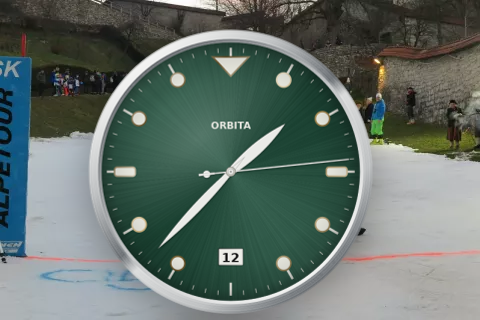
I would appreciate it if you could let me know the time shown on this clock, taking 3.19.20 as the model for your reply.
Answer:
1.37.14
